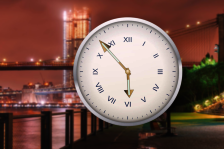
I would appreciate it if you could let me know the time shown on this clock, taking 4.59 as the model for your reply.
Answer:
5.53
